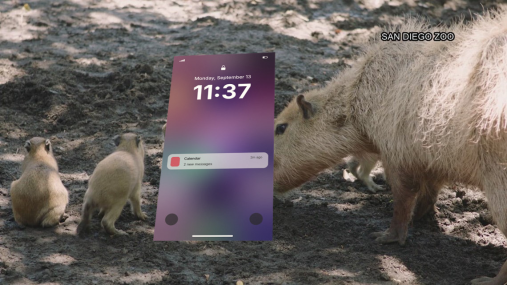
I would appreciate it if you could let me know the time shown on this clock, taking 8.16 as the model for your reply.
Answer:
11.37
